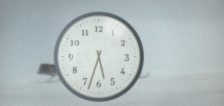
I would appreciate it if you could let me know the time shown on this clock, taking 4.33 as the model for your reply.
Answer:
5.33
